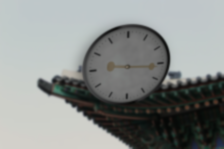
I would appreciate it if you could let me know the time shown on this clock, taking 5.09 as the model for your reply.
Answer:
9.16
